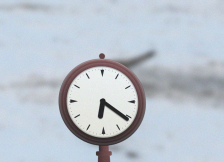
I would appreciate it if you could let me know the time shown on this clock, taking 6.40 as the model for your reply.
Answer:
6.21
